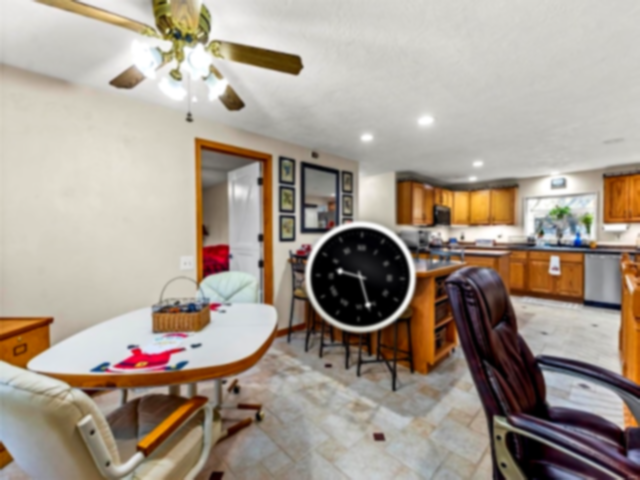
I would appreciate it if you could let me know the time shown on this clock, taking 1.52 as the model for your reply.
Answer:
9.27
